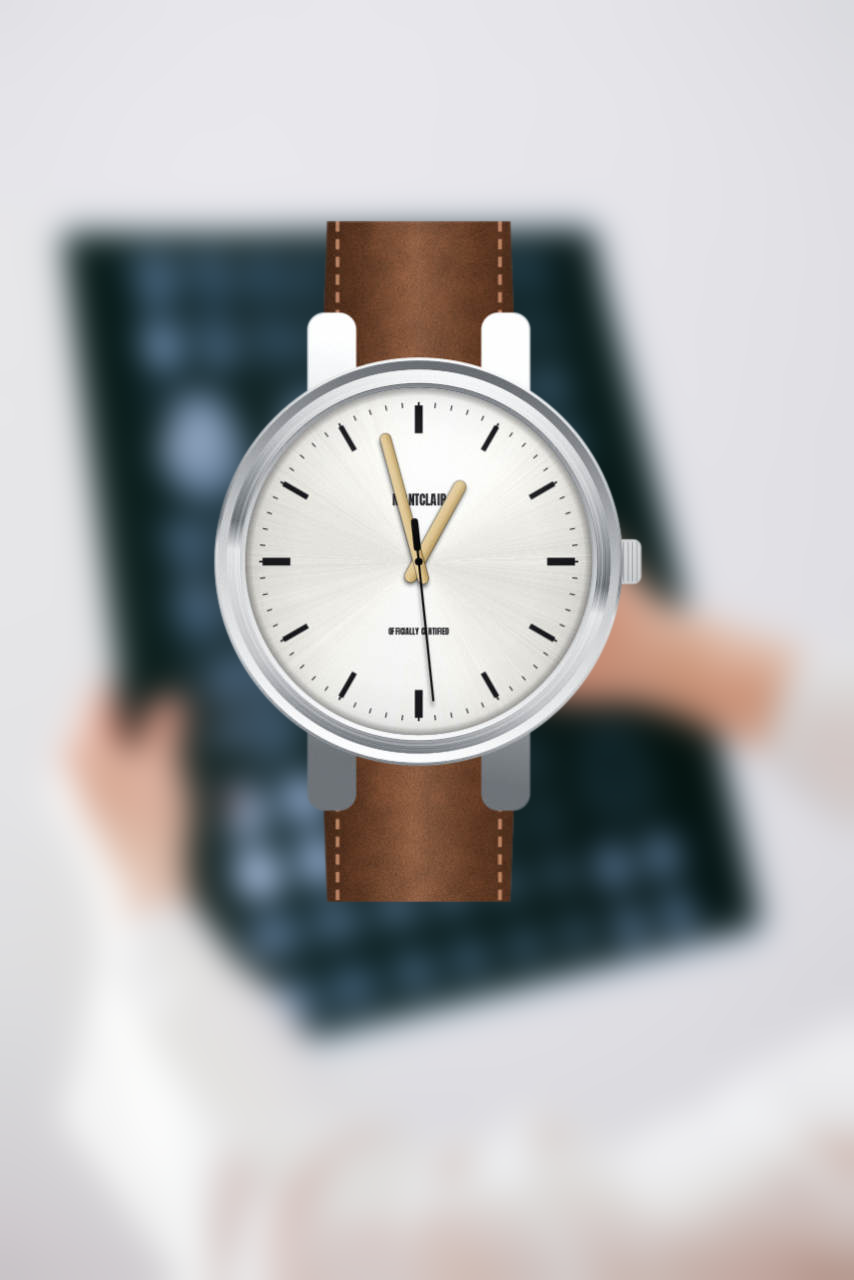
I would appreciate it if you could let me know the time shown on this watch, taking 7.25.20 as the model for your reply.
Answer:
12.57.29
